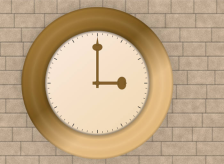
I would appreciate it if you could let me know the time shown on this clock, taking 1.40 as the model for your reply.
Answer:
3.00
